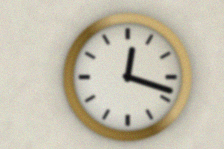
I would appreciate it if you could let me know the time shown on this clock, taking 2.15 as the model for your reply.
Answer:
12.18
